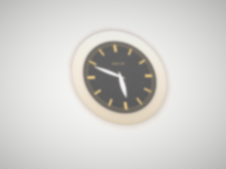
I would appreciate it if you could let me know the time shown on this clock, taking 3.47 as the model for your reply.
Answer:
5.49
